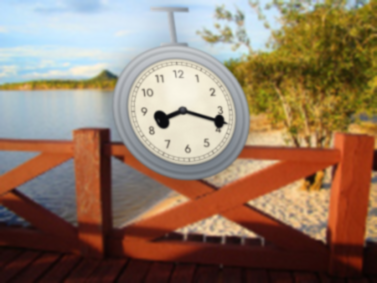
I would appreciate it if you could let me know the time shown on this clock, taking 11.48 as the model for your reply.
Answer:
8.18
